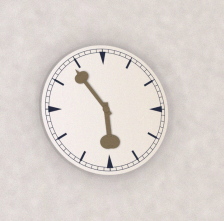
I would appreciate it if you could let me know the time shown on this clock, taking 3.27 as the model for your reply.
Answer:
5.54
